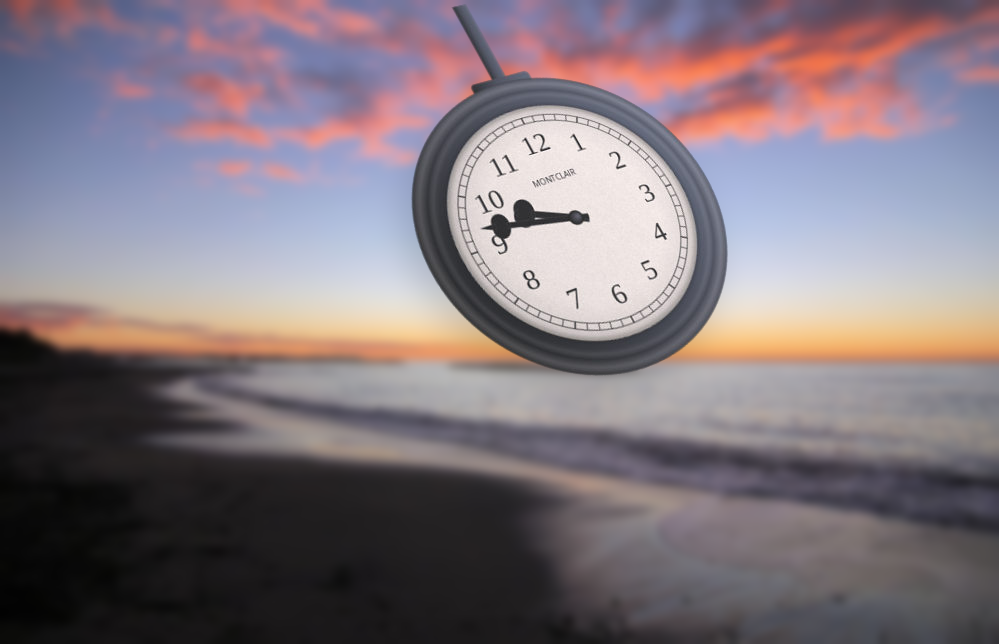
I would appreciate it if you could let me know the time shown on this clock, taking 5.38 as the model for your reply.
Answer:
9.47
